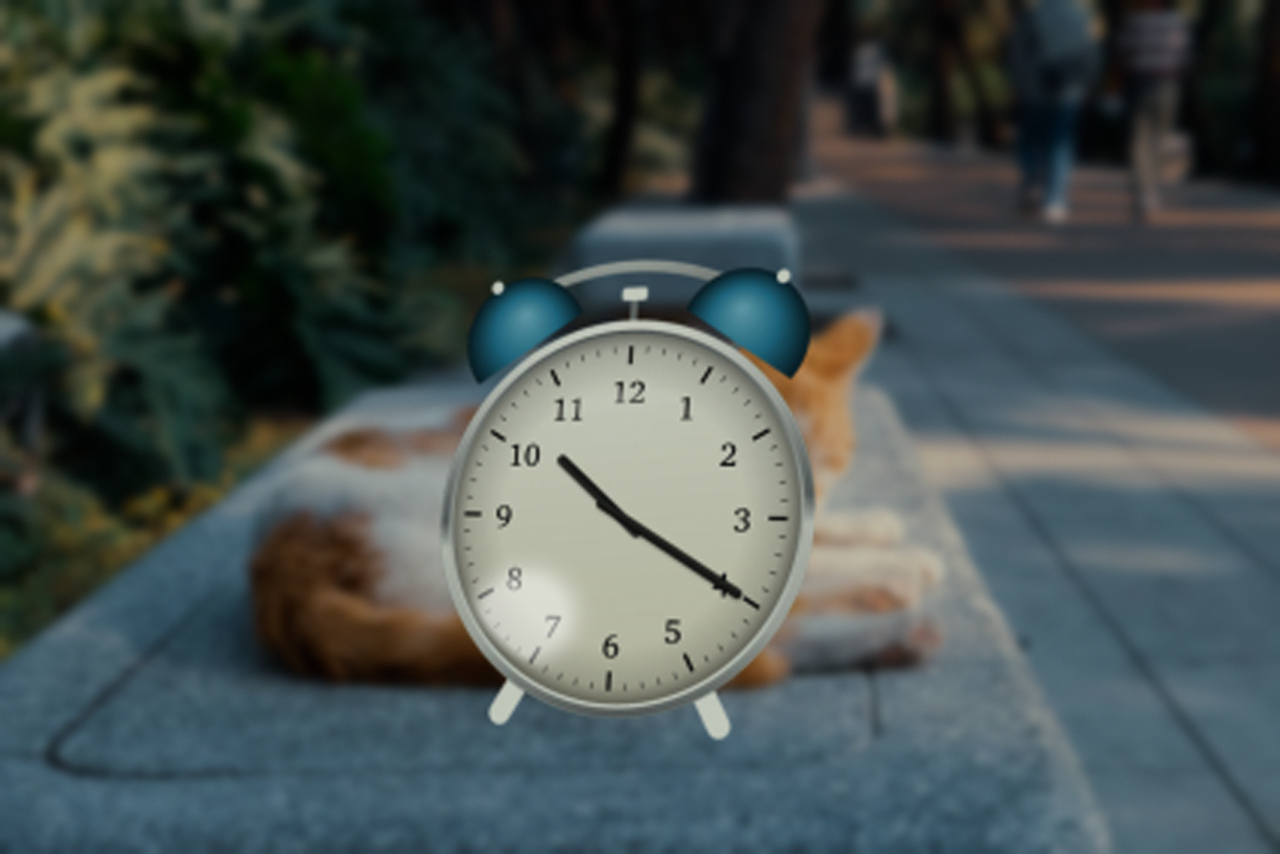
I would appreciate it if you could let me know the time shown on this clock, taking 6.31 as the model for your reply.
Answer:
10.20
